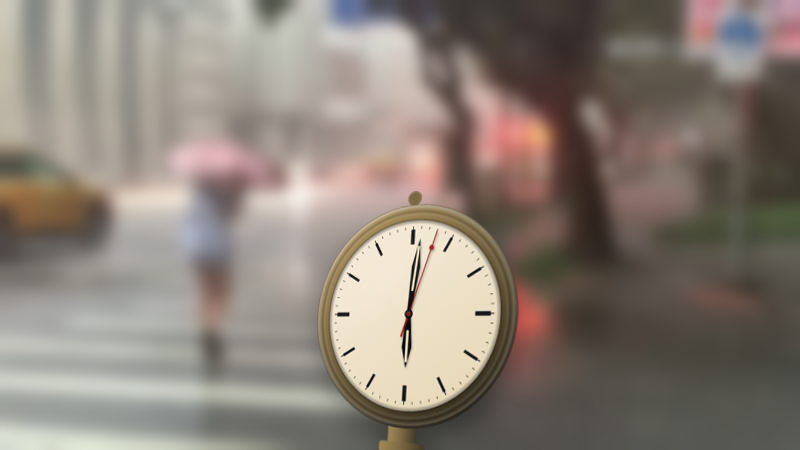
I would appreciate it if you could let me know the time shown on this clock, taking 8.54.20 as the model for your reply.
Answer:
6.01.03
